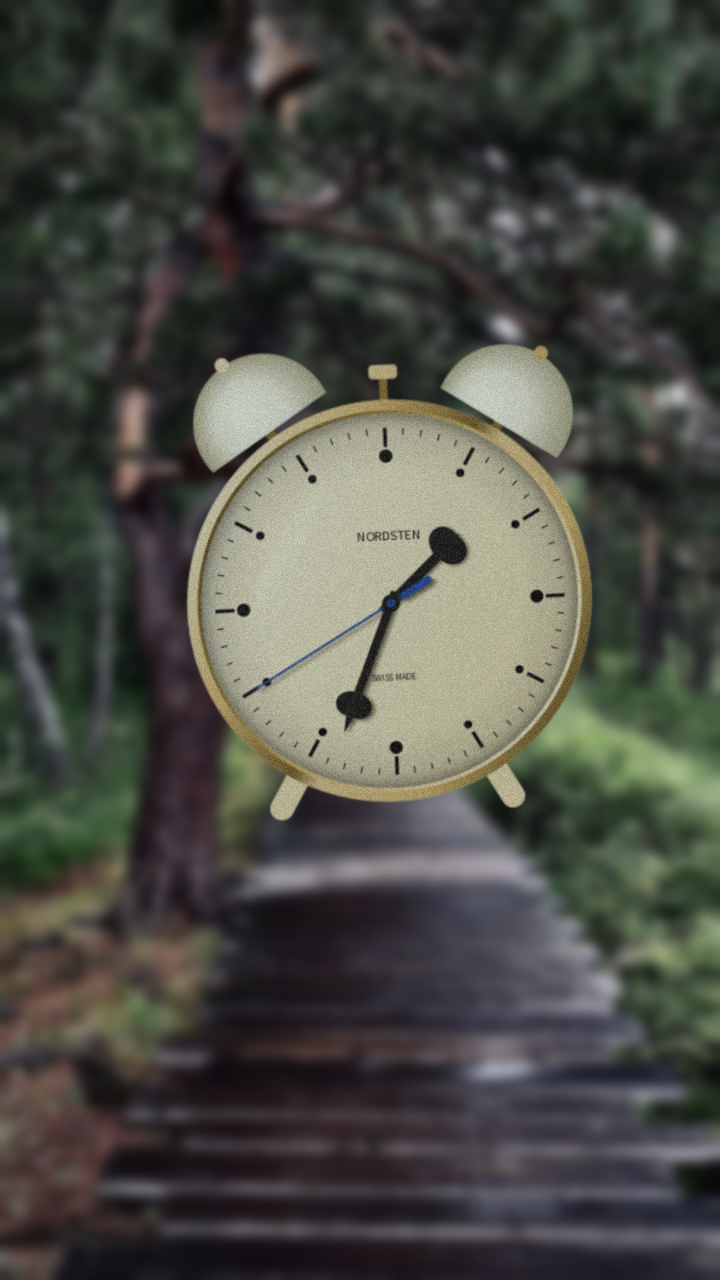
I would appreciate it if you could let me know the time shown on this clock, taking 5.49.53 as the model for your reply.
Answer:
1.33.40
